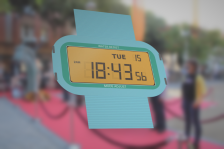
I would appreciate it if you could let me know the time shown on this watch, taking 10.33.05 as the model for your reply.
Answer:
18.43.56
